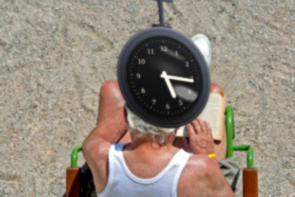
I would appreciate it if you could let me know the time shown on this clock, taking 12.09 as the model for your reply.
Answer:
5.16
